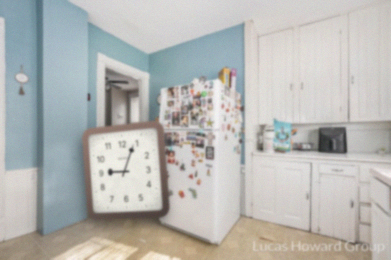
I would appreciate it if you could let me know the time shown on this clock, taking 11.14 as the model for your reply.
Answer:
9.04
